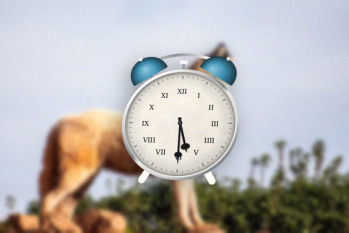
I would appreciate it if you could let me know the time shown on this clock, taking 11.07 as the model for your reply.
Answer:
5.30
